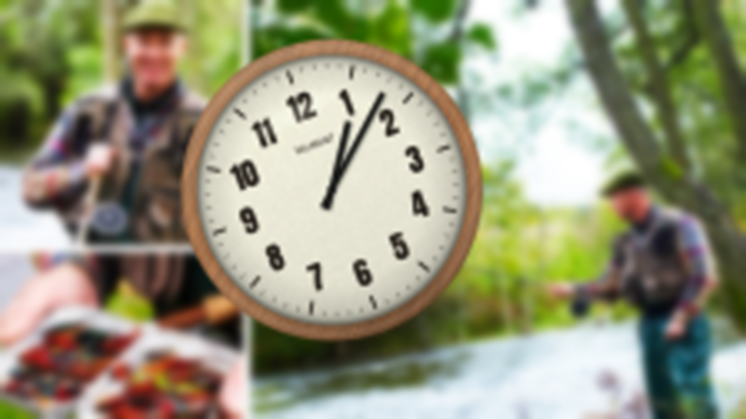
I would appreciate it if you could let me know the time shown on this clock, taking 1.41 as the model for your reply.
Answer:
1.08
